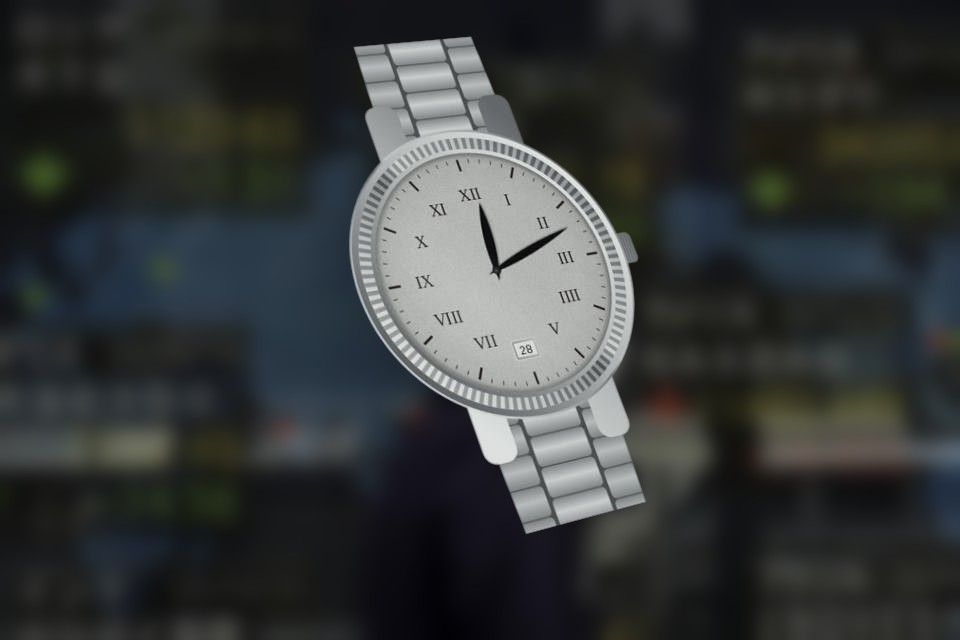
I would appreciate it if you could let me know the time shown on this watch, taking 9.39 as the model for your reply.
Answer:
12.12
